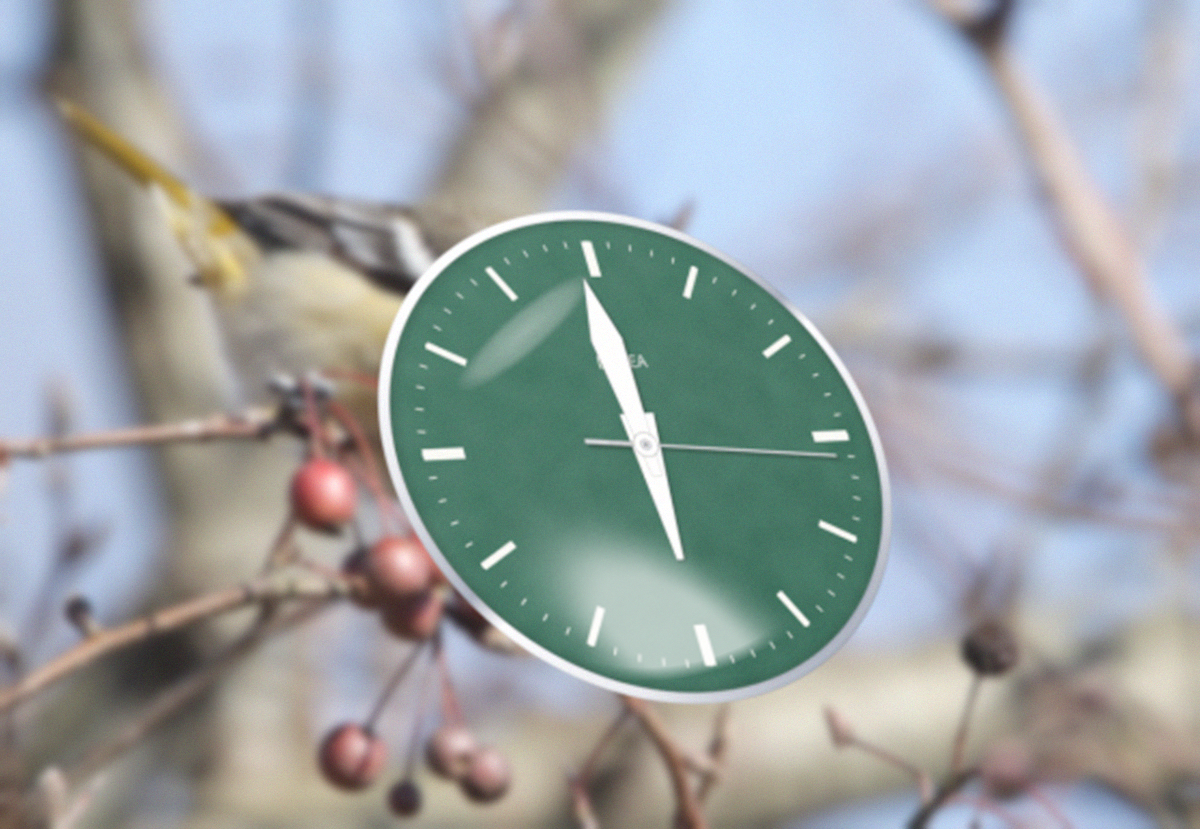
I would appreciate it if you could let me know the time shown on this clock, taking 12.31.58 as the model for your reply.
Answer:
5.59.16
